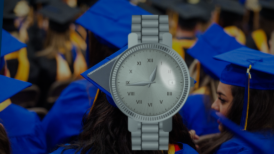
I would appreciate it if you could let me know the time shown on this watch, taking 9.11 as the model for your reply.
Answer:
12.44
